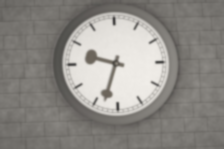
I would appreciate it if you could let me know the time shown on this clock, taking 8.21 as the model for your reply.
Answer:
9.33
